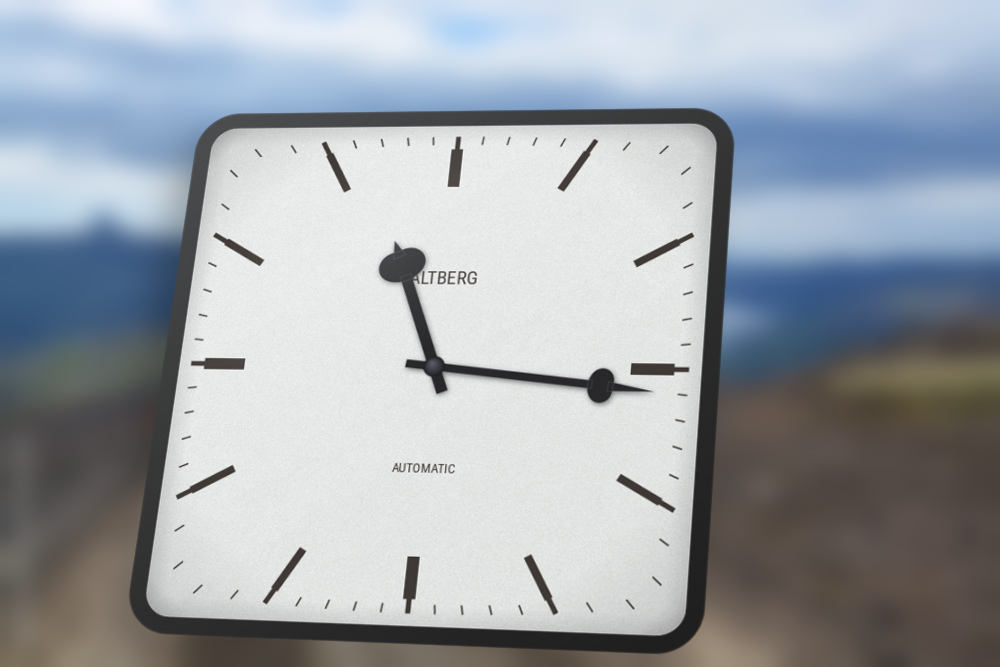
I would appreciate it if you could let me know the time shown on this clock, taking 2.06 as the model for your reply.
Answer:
11.16
